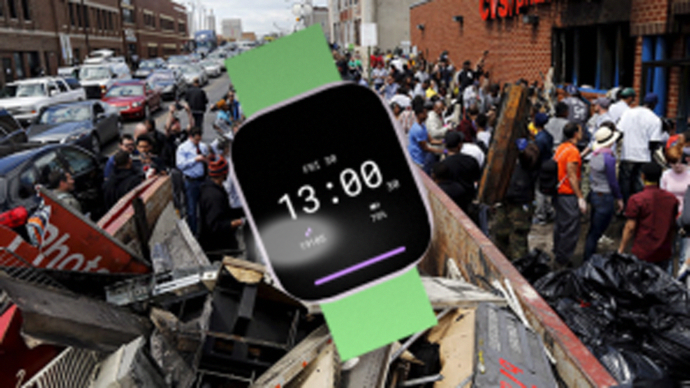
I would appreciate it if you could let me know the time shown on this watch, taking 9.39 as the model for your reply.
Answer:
13.00
